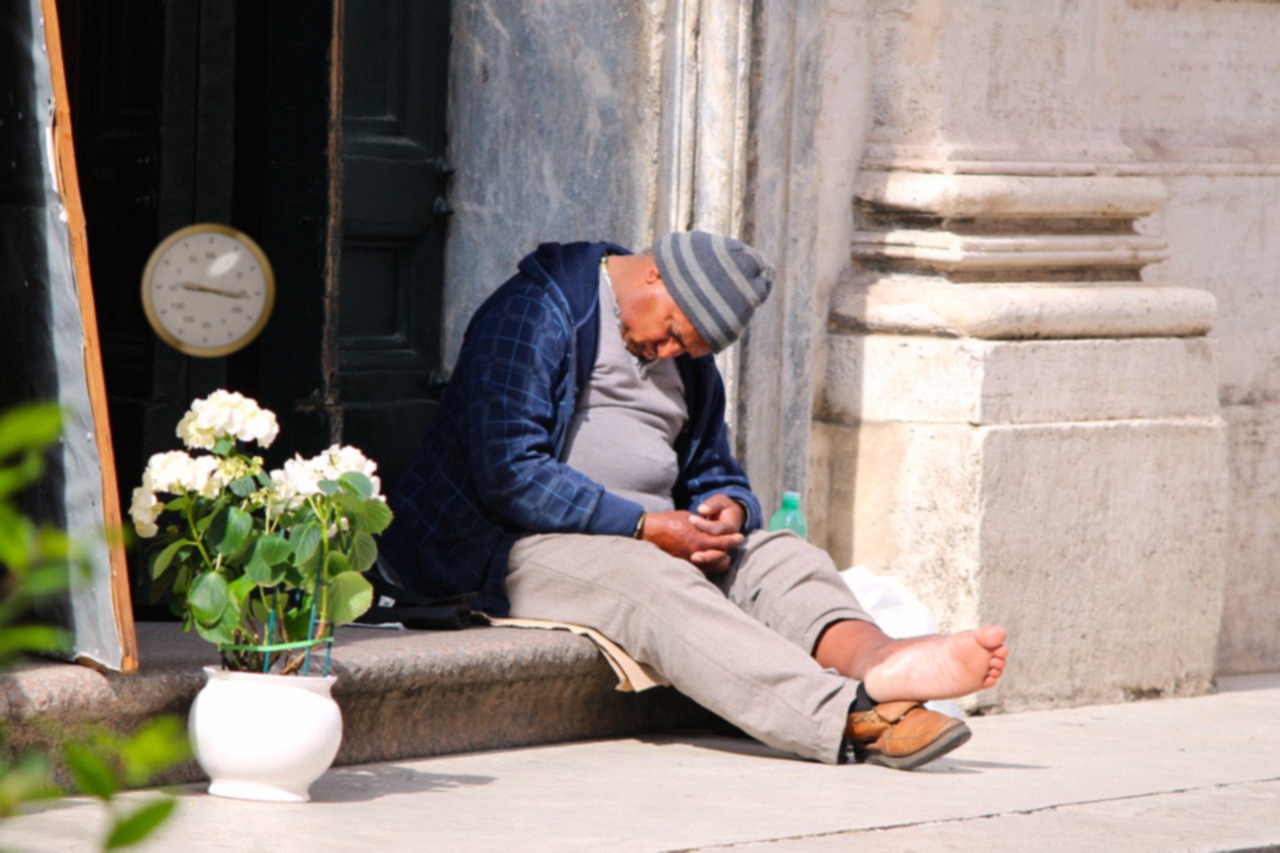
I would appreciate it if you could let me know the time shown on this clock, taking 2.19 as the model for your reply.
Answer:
9.16
